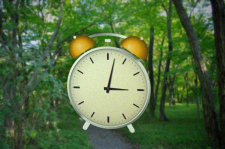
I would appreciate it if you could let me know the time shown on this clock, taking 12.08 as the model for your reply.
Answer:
3.02
